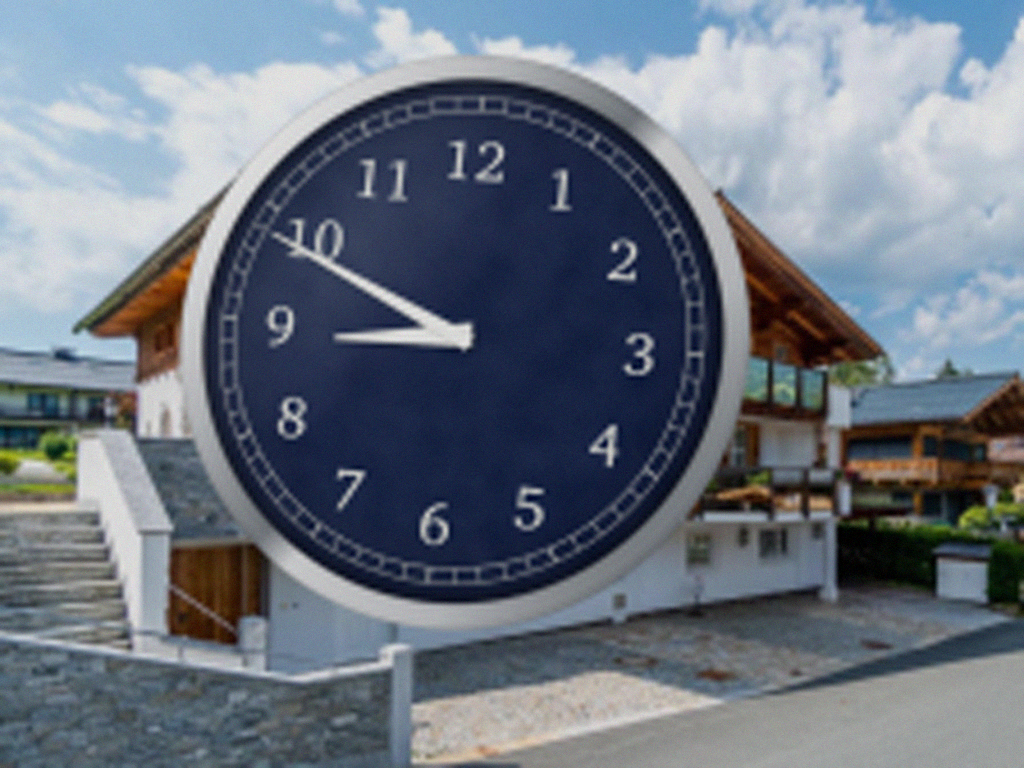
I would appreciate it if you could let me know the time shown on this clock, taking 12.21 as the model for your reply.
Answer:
8.49
